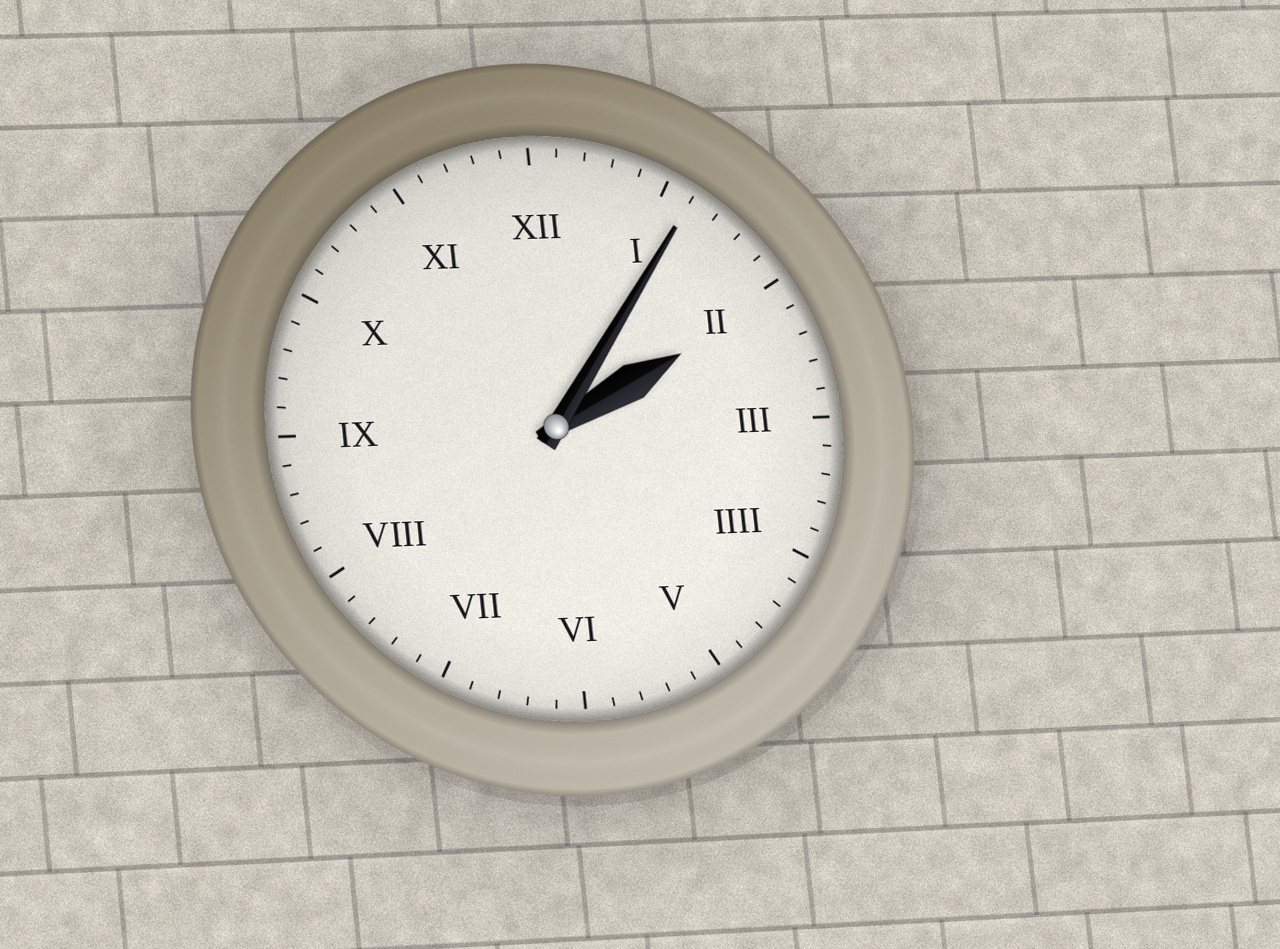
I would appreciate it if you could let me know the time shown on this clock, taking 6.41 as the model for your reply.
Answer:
2.06
